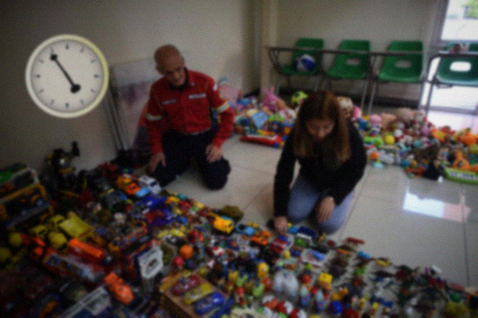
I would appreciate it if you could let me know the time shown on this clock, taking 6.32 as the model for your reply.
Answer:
4.54
